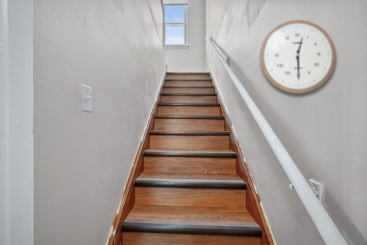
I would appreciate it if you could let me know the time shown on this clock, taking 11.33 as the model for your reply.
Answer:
12.30
